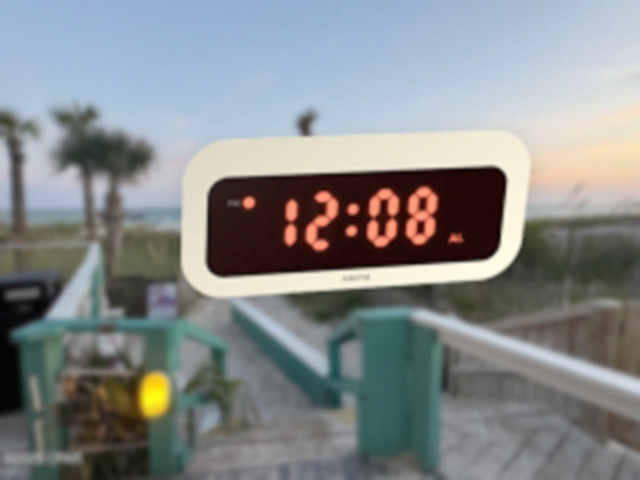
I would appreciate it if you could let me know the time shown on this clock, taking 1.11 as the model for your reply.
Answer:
12.08
